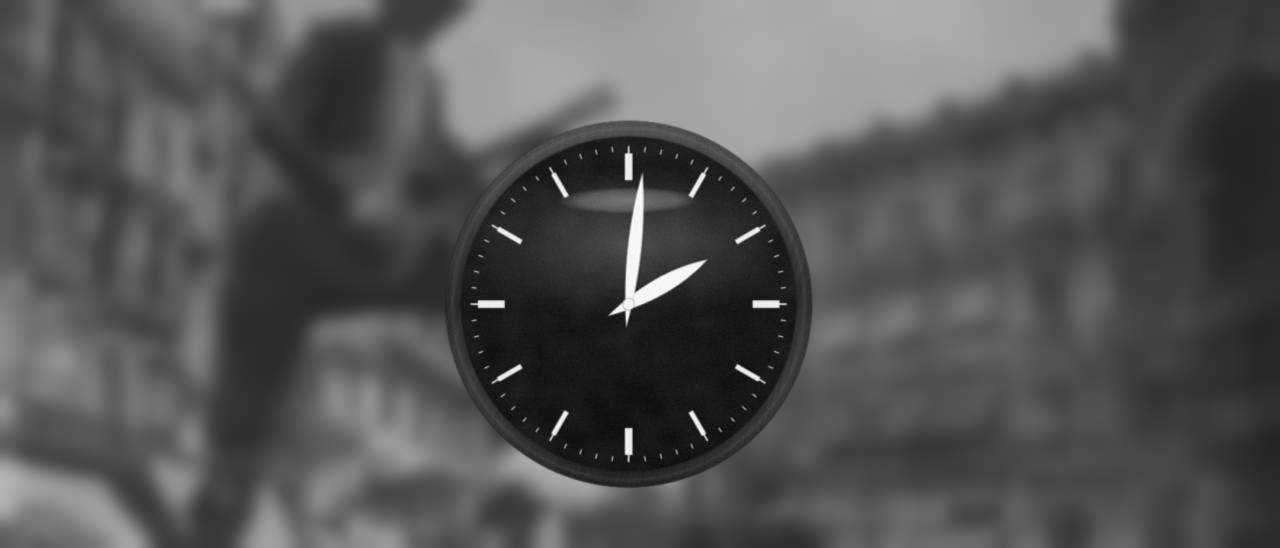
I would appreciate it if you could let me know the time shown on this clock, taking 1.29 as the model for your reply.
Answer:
2.01
